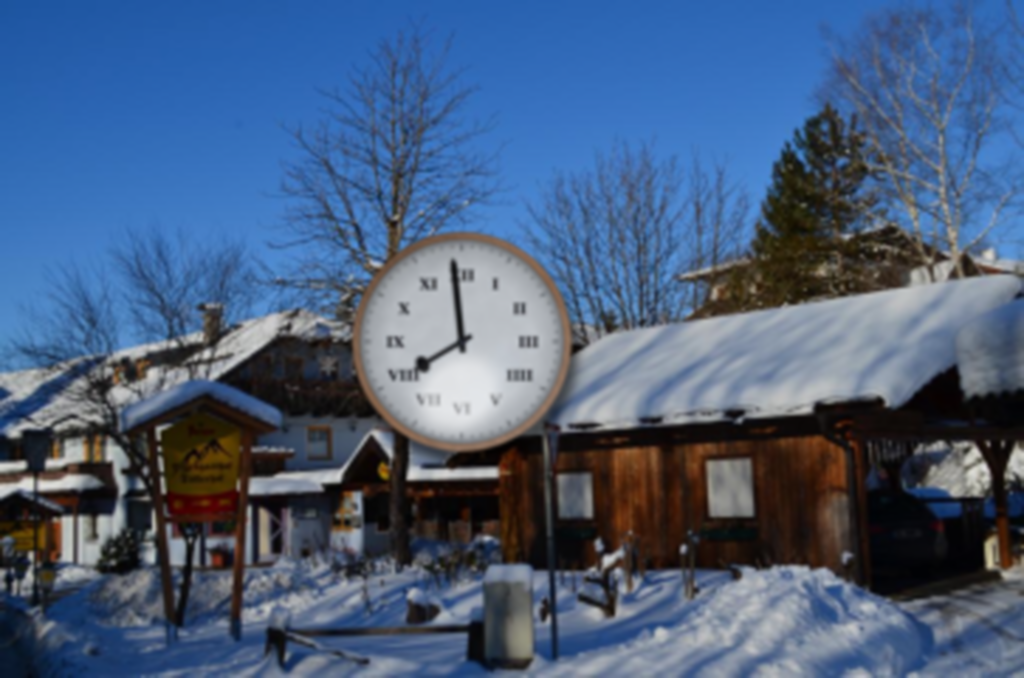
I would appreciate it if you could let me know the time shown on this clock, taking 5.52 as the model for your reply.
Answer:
7.59
